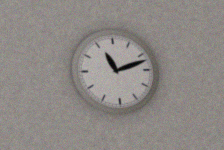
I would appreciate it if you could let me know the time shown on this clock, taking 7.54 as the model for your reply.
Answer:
11.12
